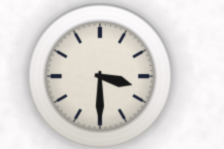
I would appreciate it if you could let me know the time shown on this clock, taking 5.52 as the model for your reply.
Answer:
3.30
